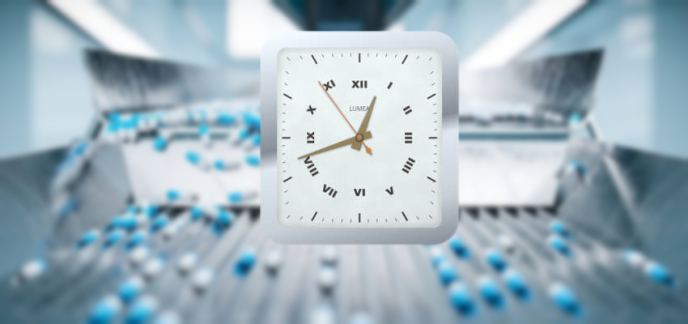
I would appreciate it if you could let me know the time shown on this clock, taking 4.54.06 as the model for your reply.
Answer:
12.41.54
